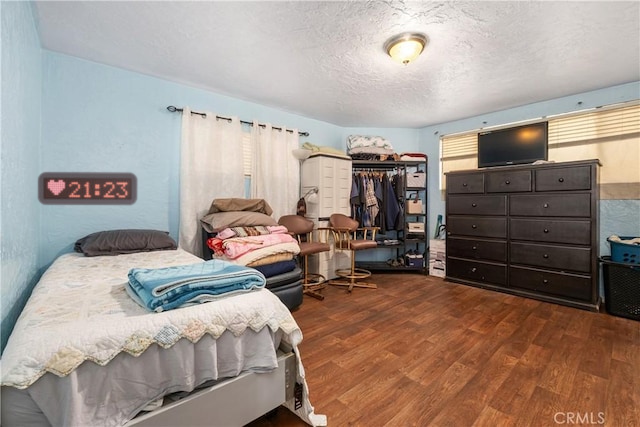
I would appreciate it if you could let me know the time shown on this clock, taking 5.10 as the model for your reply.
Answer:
21.23
